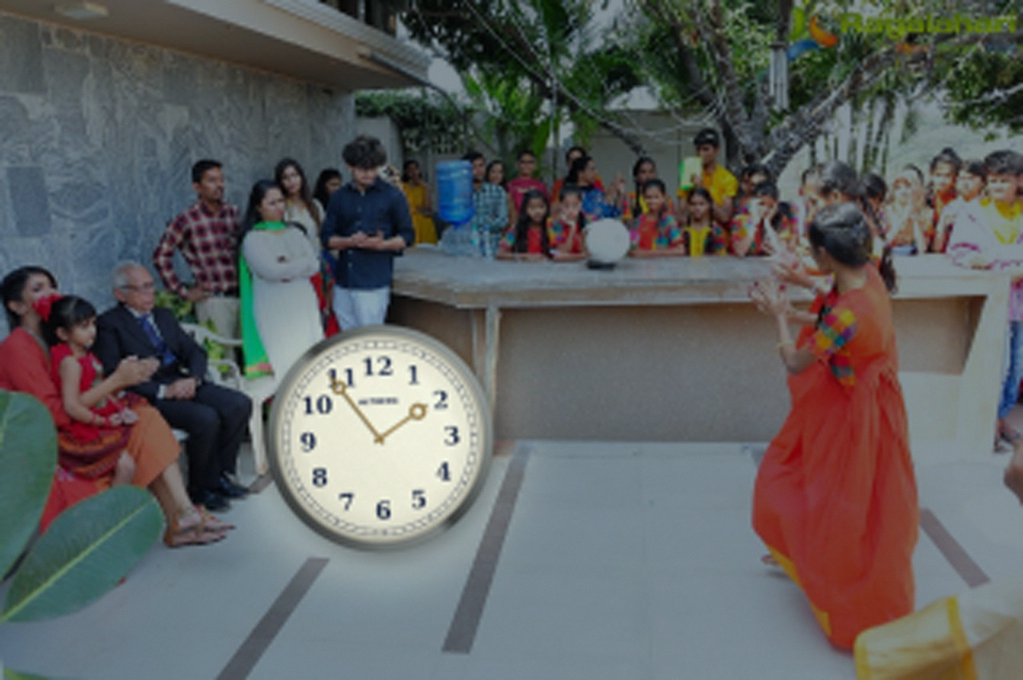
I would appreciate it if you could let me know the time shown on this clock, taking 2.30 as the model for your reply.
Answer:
1.54
